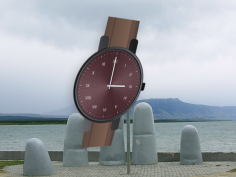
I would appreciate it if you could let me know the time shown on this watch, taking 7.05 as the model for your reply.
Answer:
3.00
